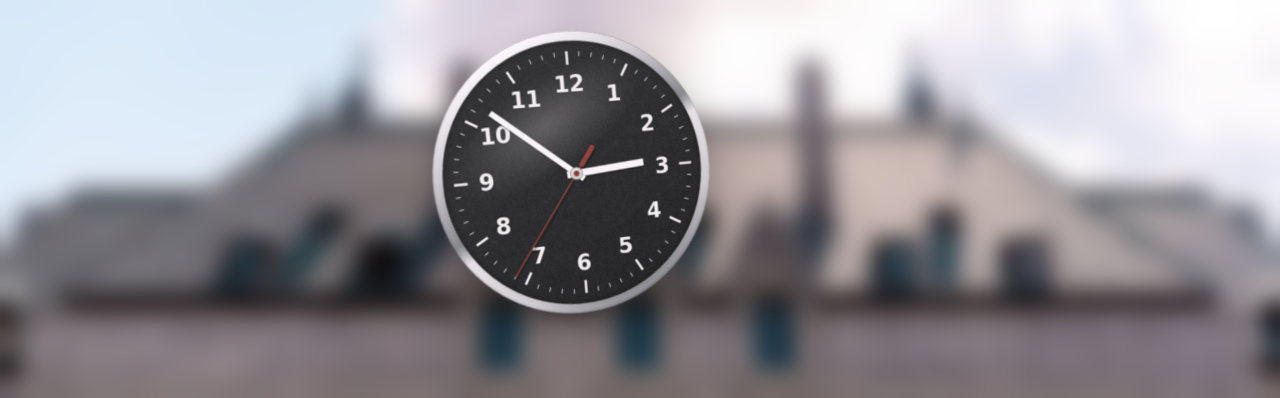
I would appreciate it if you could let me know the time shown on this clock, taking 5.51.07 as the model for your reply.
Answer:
2.51.36
